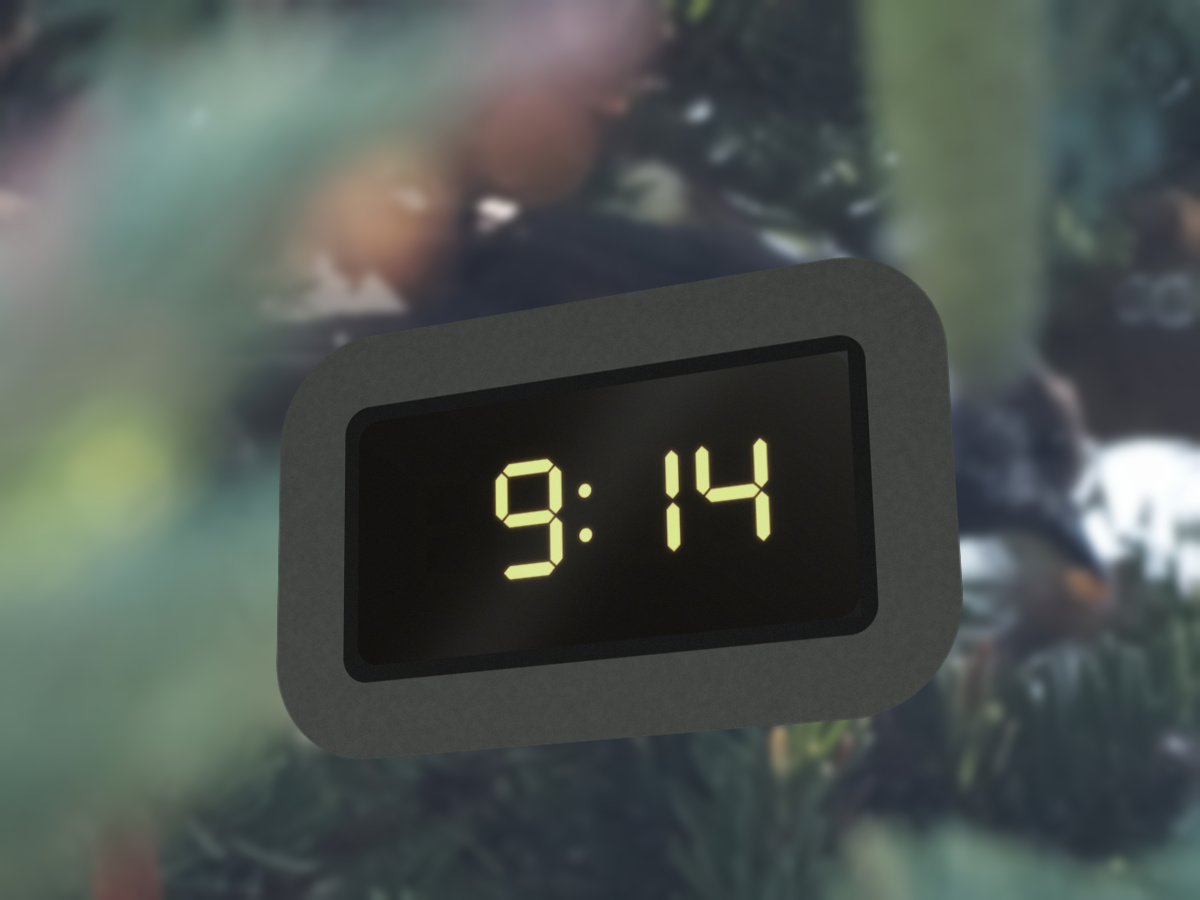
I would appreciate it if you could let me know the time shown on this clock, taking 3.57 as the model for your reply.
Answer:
9.14
